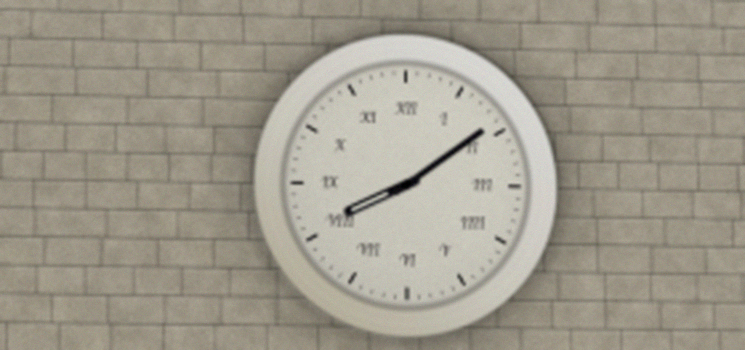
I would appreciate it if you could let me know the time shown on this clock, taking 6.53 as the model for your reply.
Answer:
8.09
